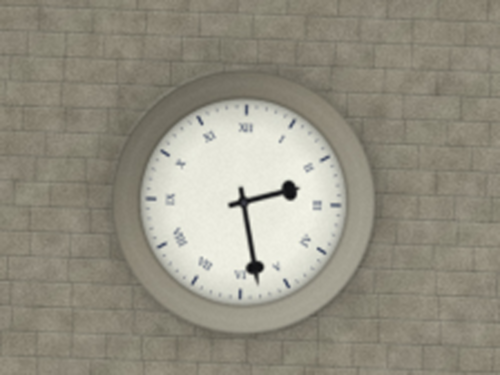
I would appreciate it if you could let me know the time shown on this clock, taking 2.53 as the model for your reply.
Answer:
2.28
